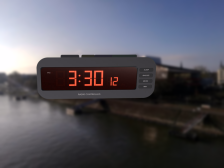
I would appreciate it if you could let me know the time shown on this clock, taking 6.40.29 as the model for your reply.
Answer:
3.30.12
